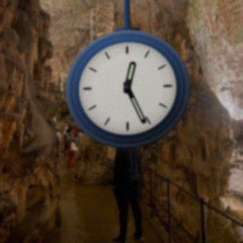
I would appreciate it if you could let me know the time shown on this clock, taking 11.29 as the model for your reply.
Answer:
12.26
